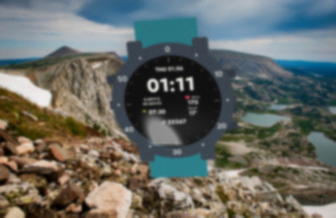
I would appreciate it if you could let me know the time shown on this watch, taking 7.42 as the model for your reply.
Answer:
1.11
